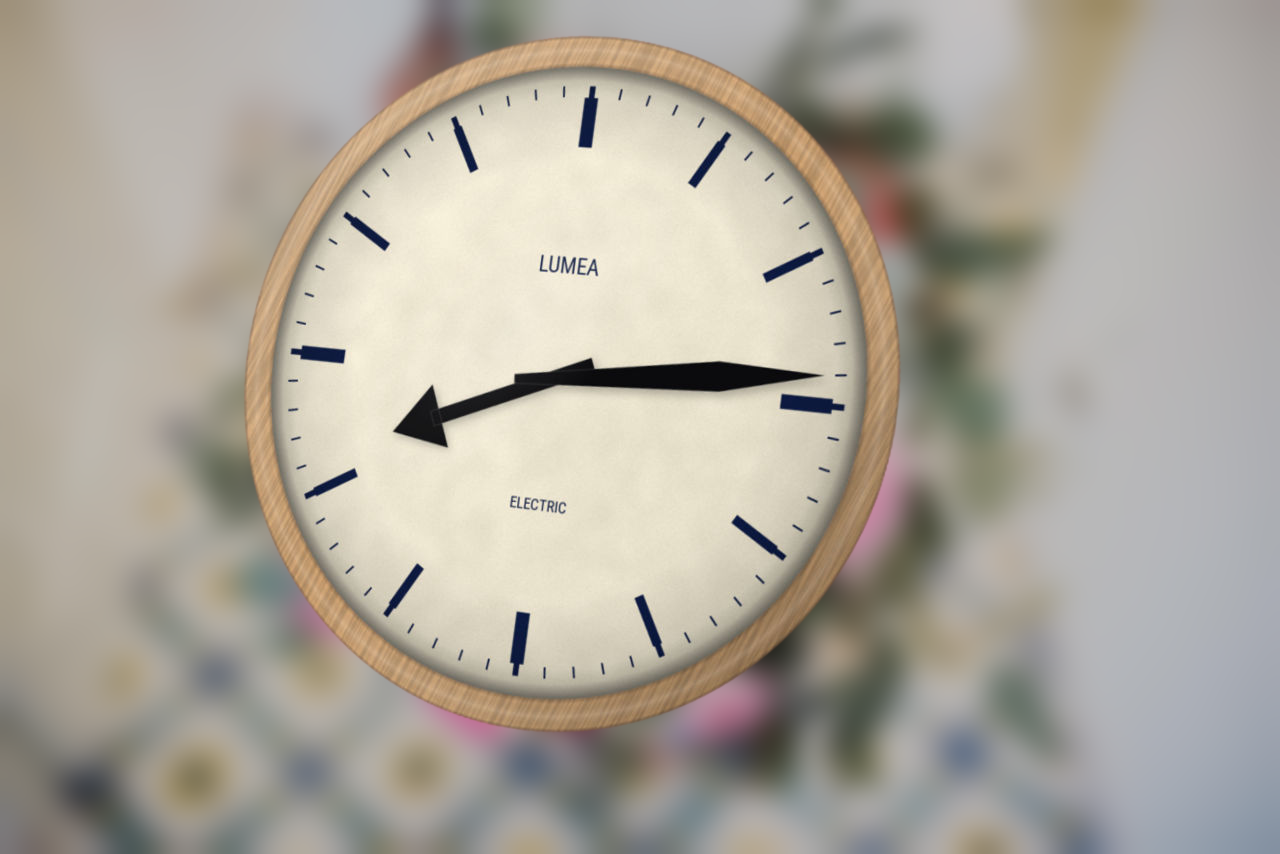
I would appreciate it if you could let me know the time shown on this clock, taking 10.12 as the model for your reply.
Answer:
8.14
